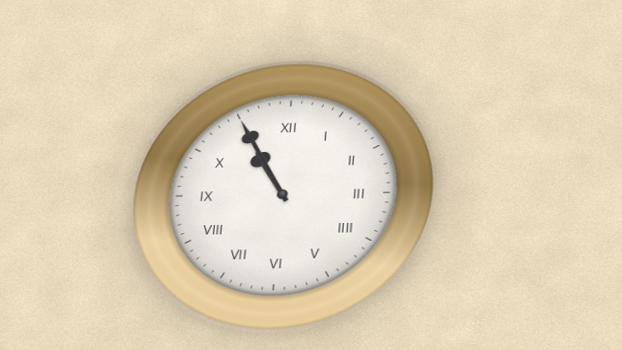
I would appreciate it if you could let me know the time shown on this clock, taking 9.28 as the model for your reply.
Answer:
10.55
